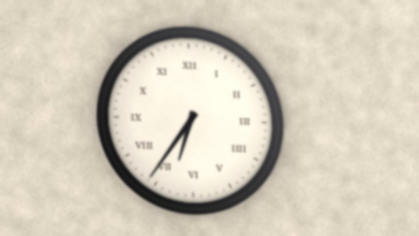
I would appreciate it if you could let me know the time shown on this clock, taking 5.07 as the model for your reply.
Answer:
6.36
